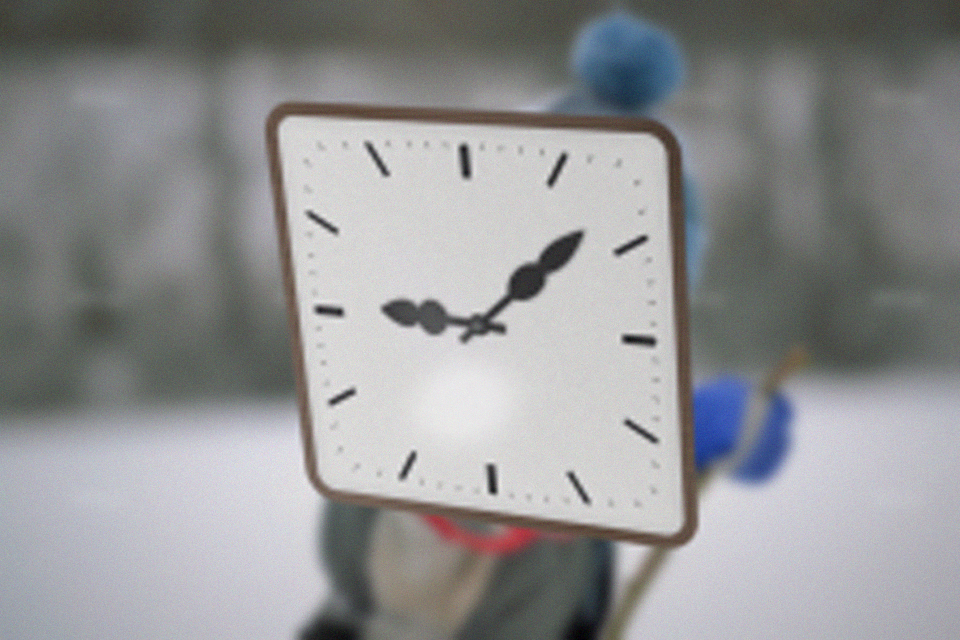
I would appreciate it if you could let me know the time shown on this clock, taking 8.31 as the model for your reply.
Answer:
9.08
